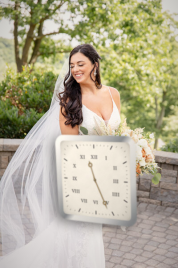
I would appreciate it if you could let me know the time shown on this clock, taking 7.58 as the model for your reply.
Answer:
11.26
